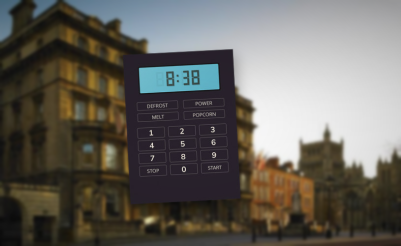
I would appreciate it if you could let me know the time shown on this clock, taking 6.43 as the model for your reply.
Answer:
8.38
